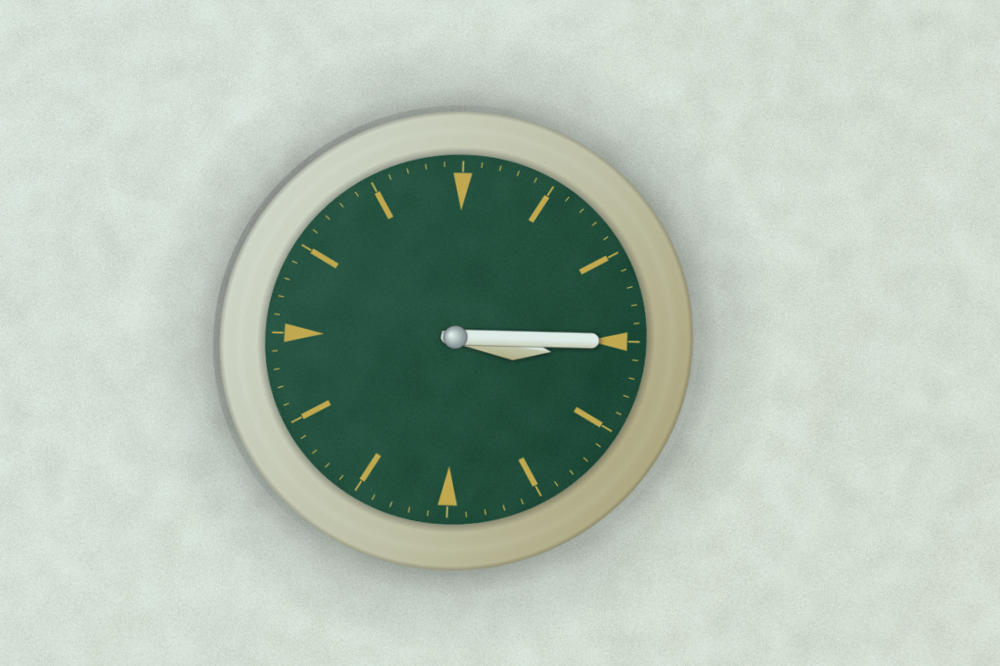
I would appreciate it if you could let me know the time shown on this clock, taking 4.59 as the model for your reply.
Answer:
3.15
